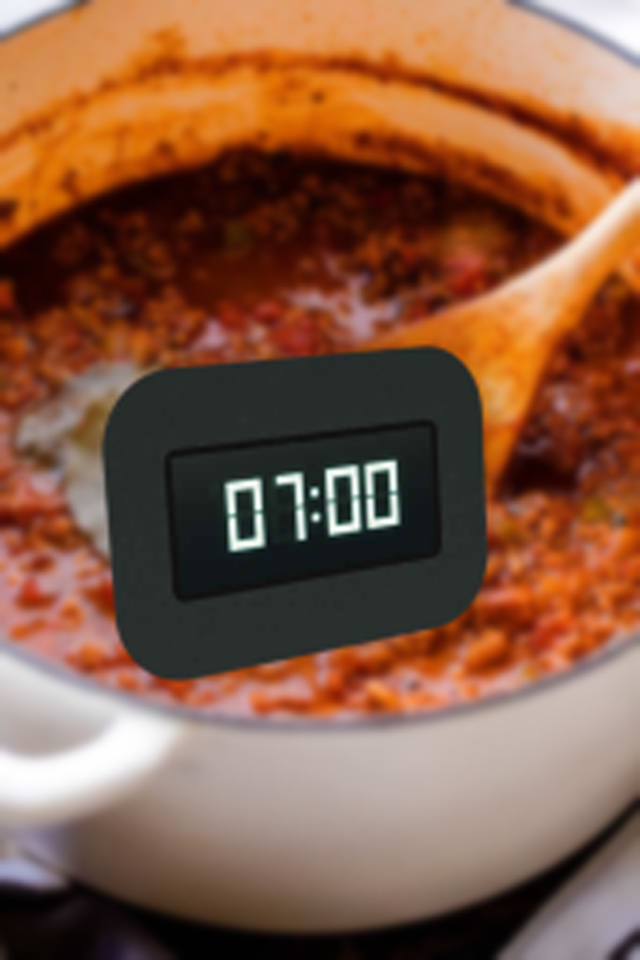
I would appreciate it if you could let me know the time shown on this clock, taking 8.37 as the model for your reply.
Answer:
7.00
